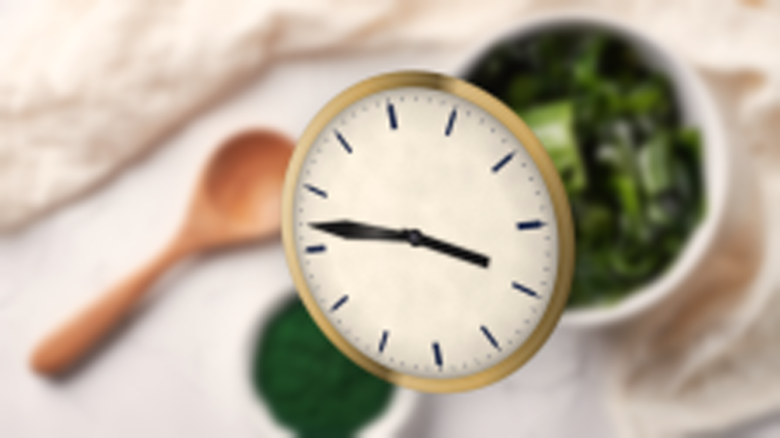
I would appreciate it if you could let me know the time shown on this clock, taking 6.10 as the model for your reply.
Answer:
3.47
